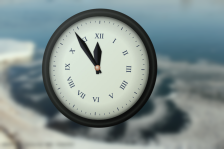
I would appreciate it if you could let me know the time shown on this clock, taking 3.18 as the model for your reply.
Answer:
11.54
